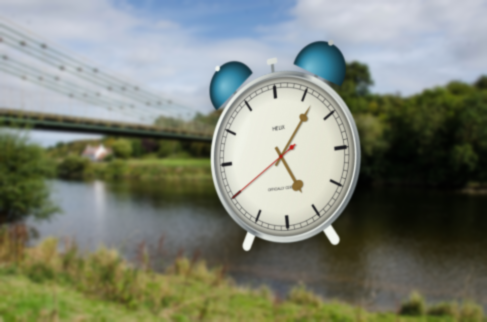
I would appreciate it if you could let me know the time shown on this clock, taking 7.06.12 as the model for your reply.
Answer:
5.06.40
